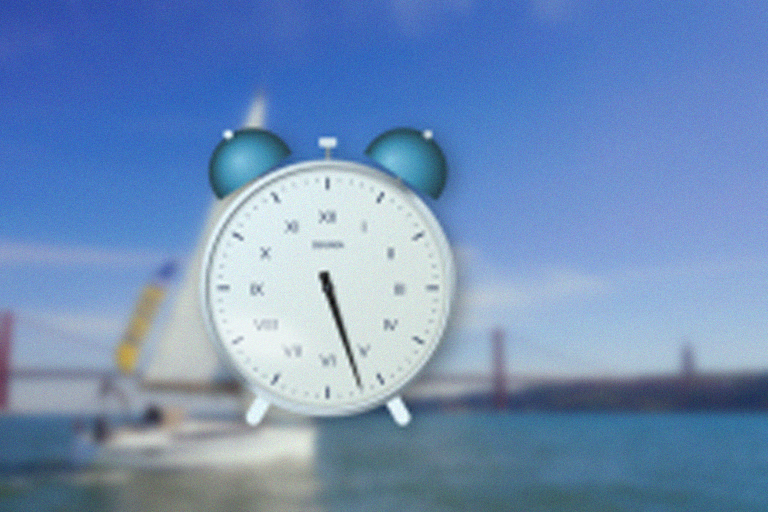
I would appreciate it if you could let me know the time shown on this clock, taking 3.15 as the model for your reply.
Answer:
5.27
